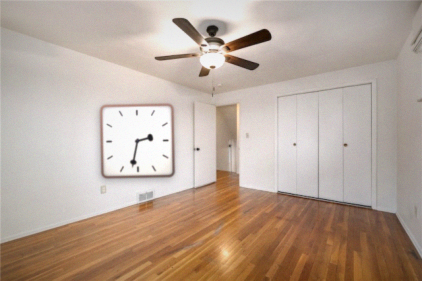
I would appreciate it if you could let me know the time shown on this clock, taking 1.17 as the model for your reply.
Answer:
2.32
